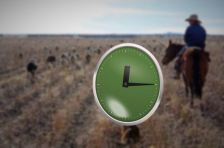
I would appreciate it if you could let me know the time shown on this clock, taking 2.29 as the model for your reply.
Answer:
12.15
